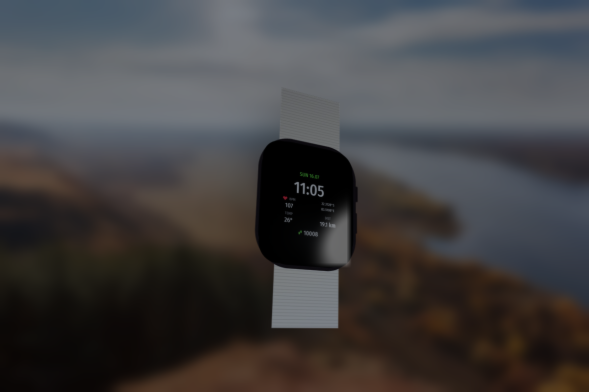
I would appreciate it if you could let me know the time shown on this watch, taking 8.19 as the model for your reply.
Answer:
11.05
